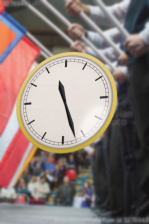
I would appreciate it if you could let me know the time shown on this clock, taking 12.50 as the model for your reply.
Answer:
11.27
